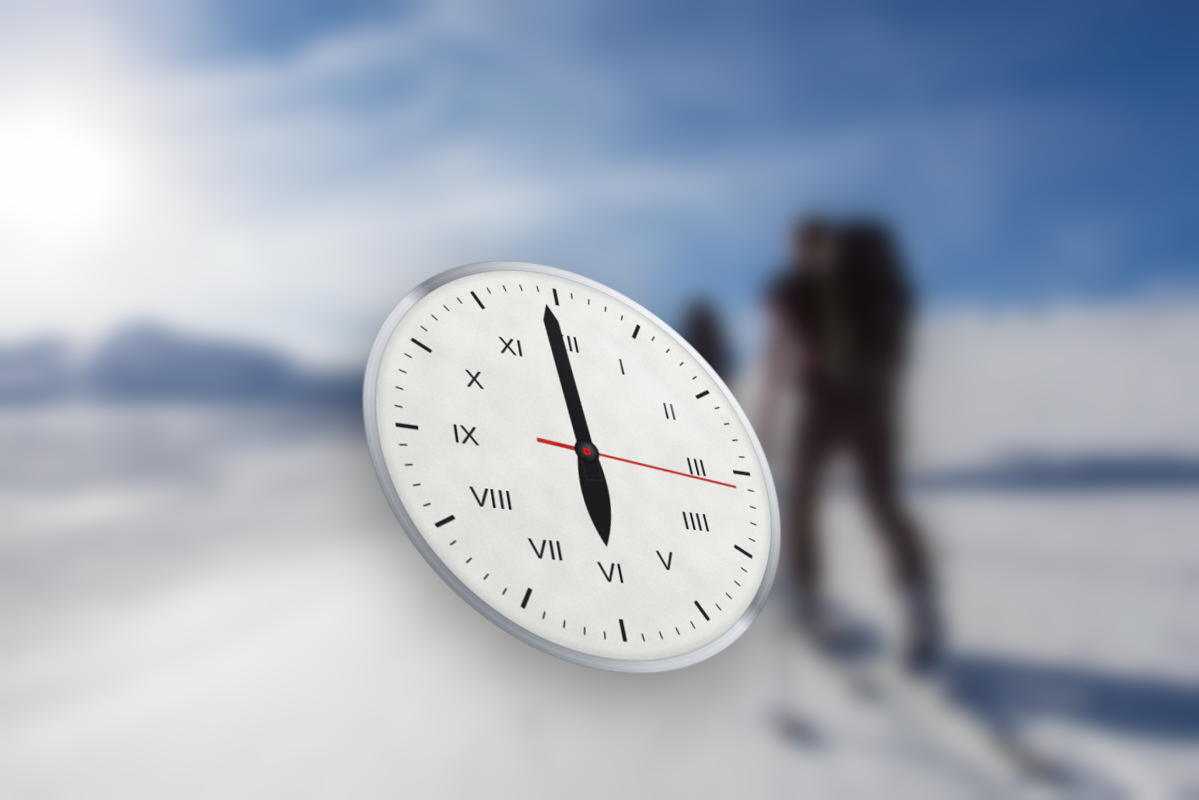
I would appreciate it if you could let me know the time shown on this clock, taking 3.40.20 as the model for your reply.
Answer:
5.59.16
